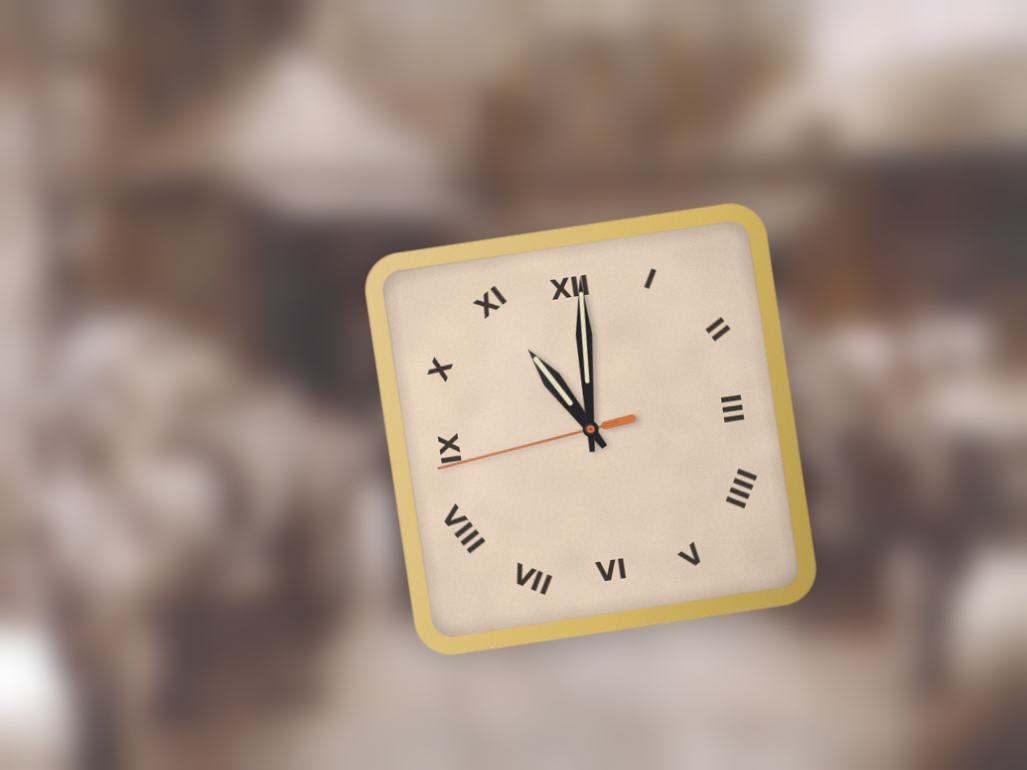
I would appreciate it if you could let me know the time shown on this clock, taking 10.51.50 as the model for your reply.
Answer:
11.00.44
